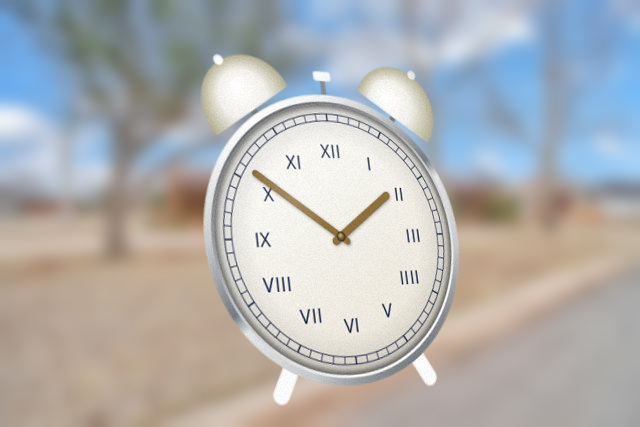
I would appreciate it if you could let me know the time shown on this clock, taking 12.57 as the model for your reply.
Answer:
1.51
